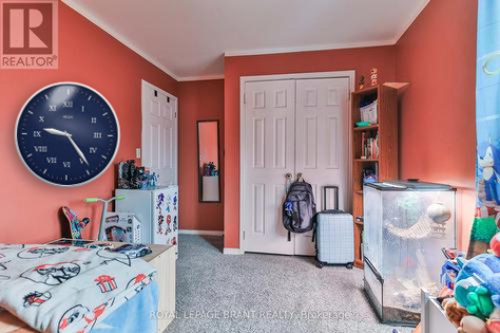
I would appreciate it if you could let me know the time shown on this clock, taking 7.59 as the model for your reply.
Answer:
9.24
